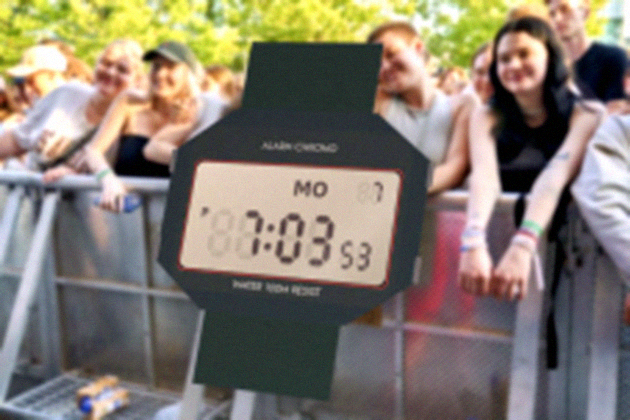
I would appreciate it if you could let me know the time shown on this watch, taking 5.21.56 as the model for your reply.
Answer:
7.03.53
